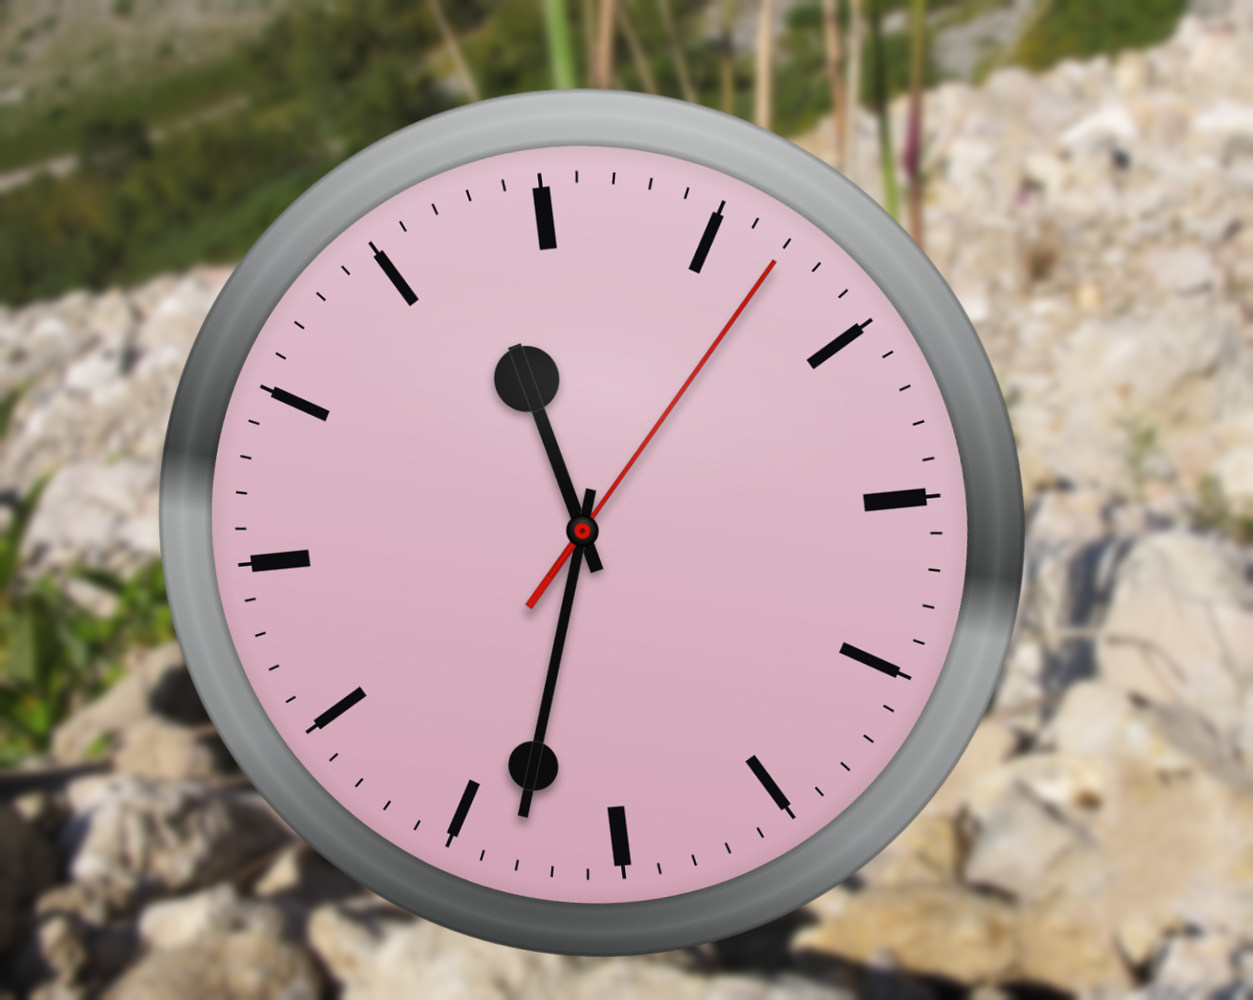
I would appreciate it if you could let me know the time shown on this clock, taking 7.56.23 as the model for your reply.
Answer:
11.33.07
